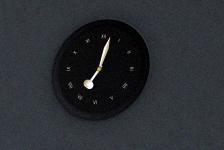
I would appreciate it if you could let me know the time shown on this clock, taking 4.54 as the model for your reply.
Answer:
7.02
